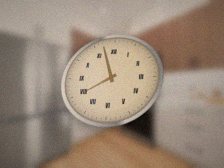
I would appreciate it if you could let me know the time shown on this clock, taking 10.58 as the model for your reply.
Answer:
7.57
